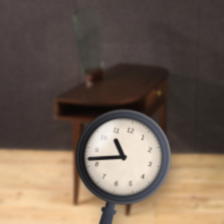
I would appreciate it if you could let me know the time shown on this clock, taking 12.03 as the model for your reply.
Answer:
10.42
